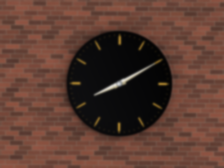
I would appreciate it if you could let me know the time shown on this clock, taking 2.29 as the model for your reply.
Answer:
8.10
